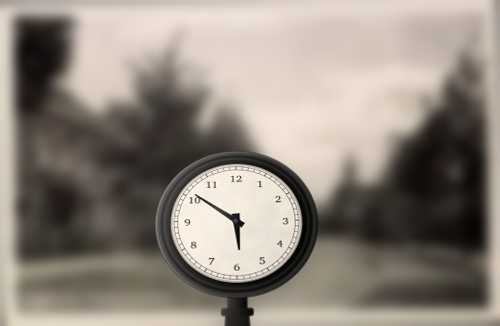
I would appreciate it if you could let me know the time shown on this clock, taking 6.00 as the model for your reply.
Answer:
5.51
